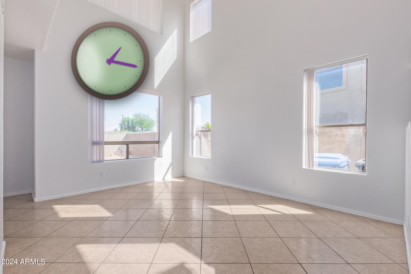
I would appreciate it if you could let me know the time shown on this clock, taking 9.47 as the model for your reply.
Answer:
1.17
